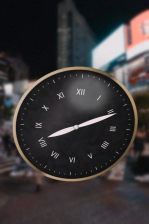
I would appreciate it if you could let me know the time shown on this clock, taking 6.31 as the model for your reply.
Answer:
8.11
